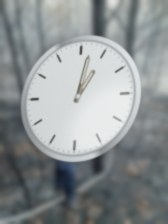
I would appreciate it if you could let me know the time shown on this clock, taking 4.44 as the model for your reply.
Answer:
1.02
